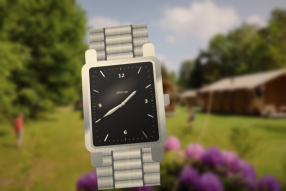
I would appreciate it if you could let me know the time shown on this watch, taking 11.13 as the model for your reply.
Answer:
1.40
